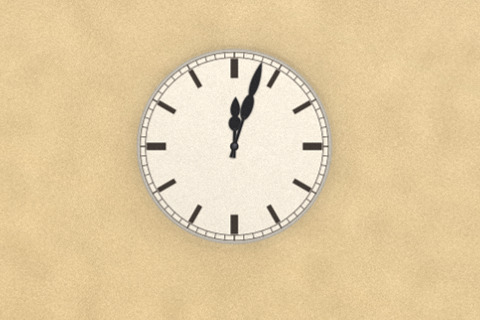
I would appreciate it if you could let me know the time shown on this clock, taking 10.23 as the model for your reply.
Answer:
12.03
